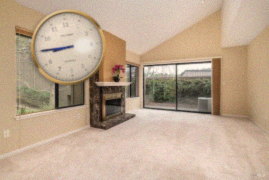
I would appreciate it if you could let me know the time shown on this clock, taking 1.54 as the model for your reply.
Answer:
8.45
